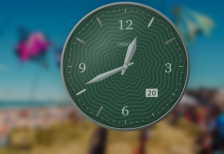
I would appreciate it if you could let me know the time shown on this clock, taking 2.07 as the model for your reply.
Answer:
12.41
